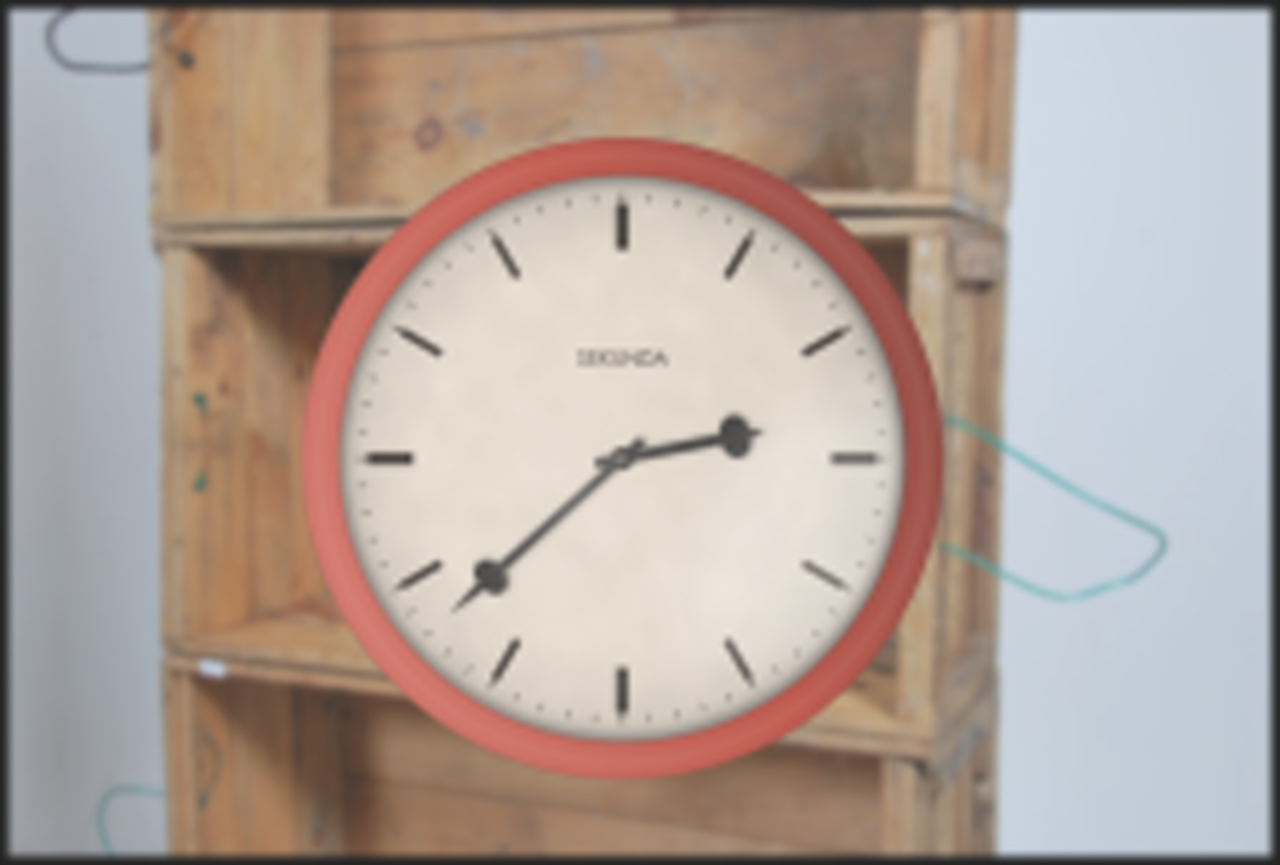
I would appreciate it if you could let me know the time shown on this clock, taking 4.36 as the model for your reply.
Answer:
2.38
